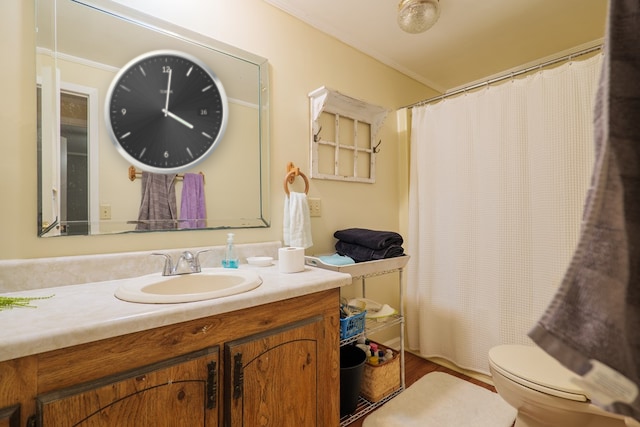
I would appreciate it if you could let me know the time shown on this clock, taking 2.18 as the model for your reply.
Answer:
4.01
